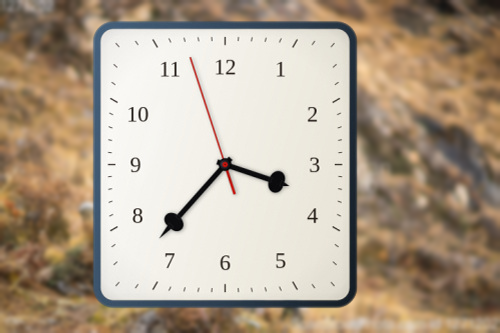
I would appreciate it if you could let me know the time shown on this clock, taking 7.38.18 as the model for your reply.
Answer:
3.36.57
